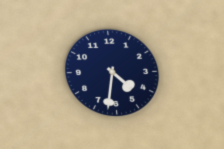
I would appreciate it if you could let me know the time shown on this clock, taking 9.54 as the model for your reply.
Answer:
4.32
